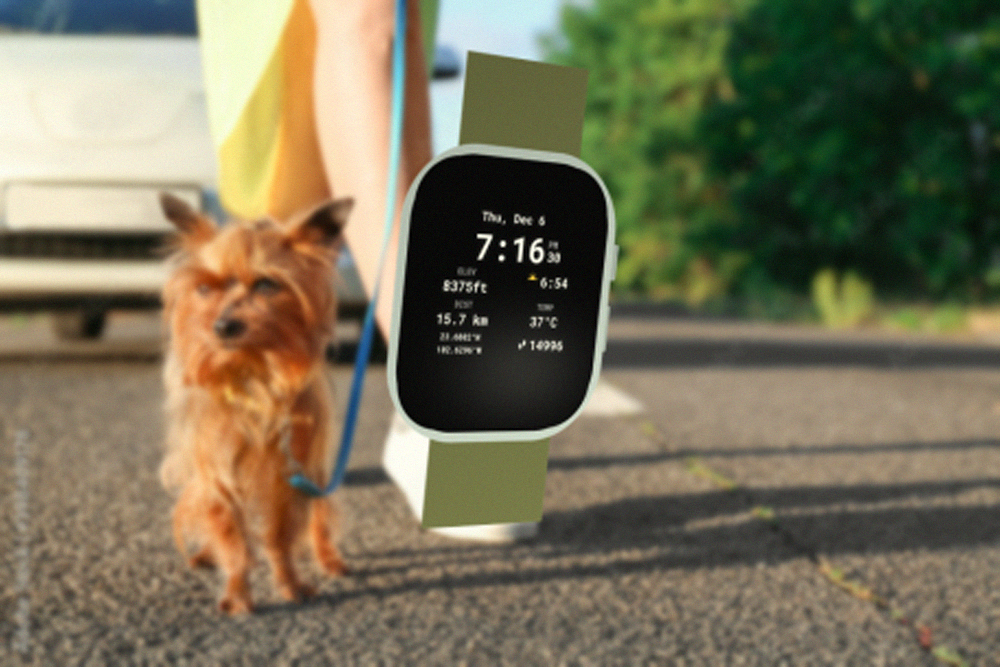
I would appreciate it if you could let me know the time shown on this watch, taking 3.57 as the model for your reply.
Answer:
7.16
